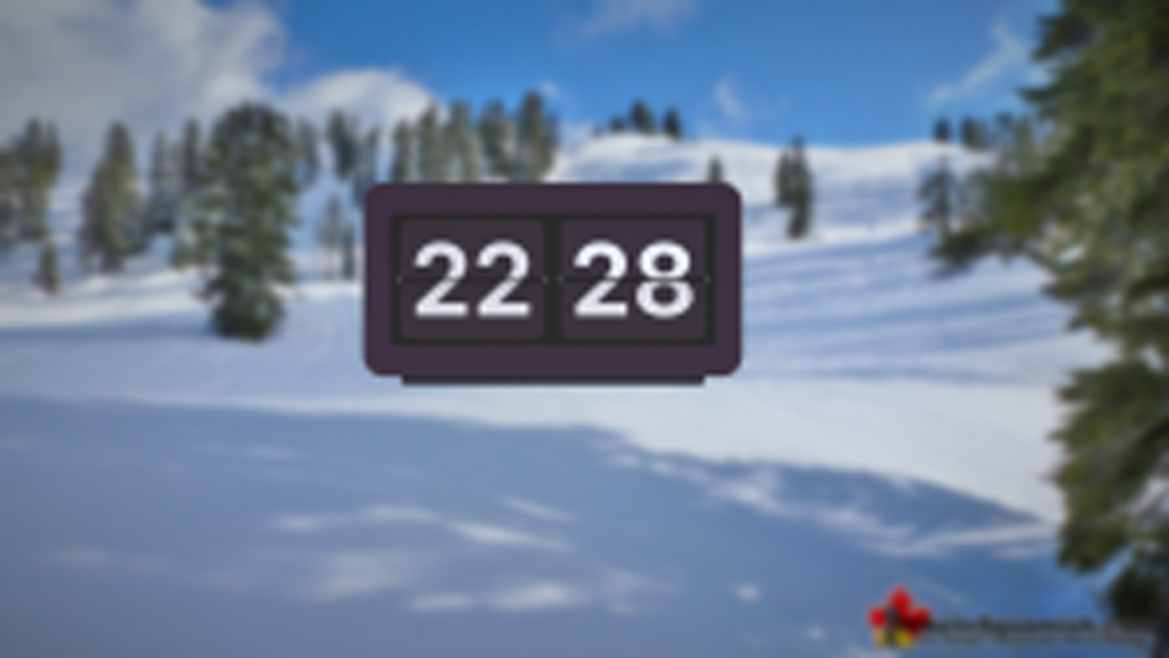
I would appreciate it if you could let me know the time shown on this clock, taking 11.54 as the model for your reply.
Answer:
22.28
